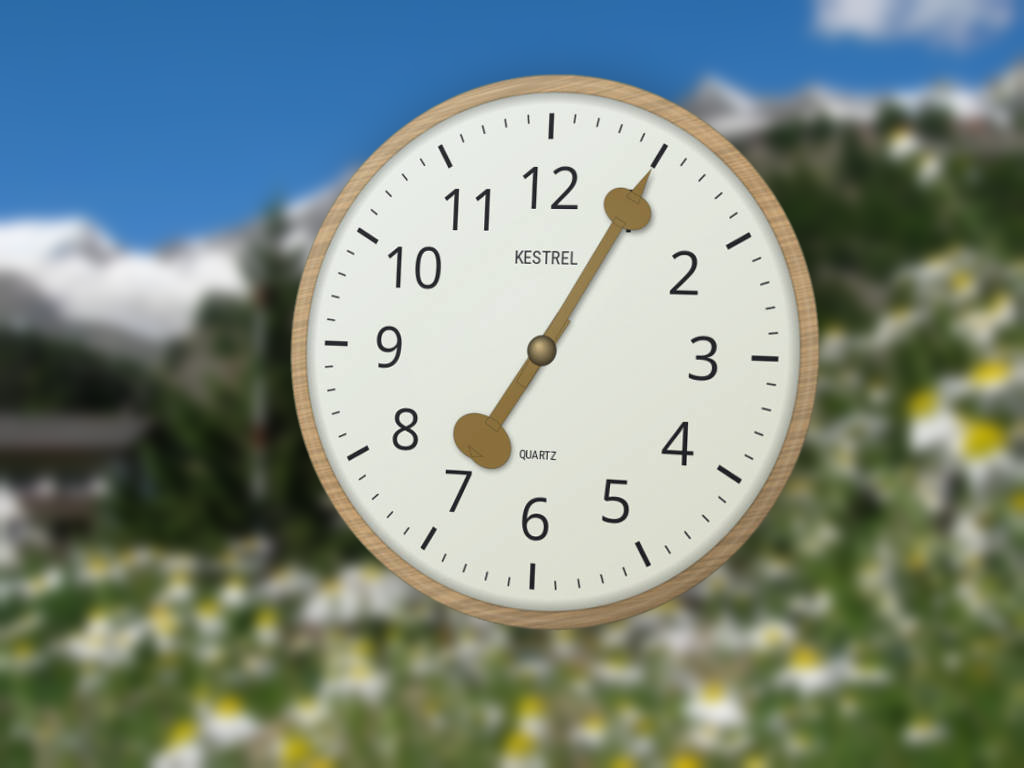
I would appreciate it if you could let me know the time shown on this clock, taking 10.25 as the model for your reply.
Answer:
7.05
